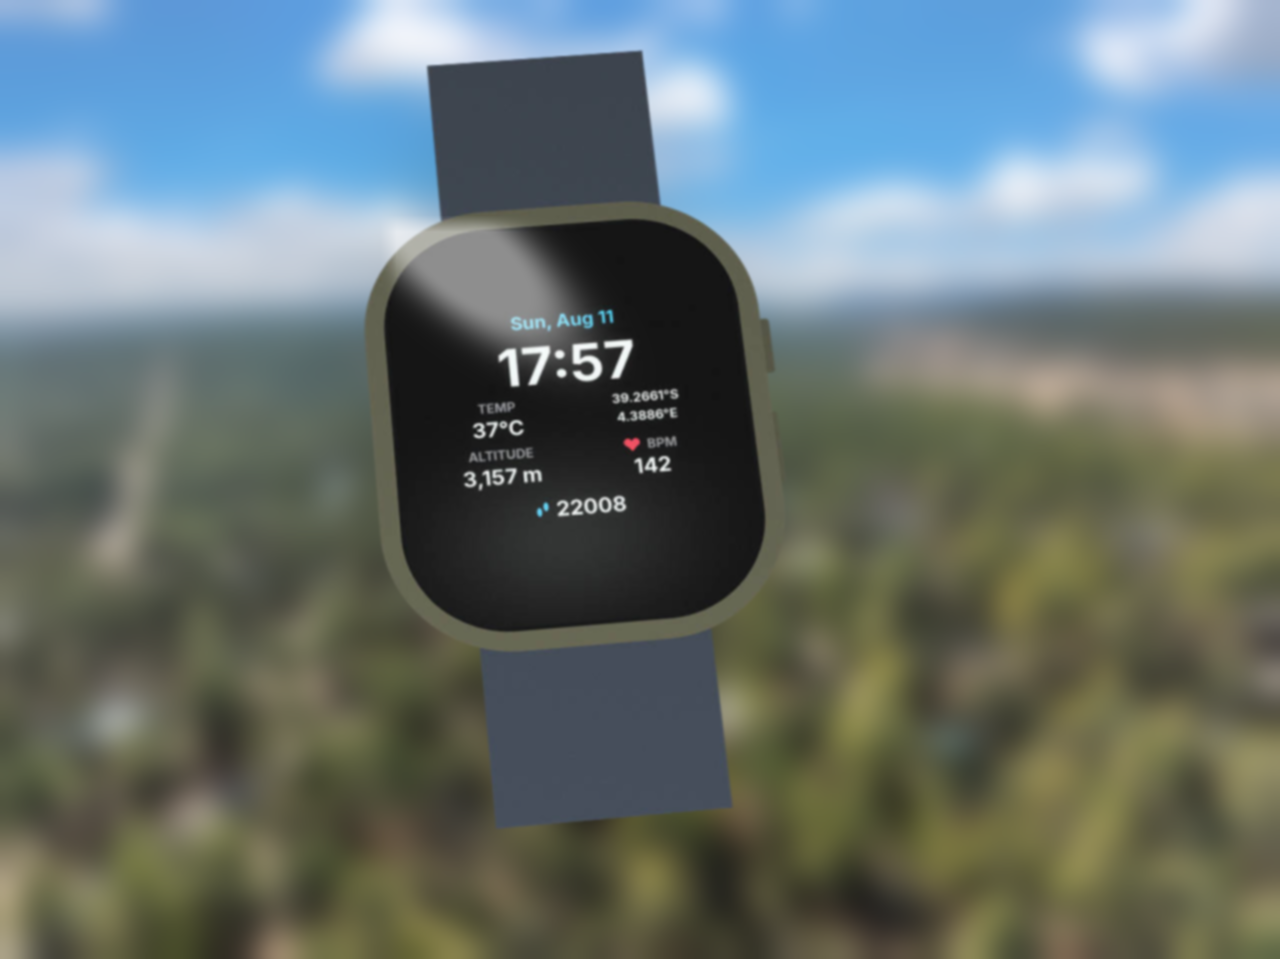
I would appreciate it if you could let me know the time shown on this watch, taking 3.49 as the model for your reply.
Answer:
17.57
